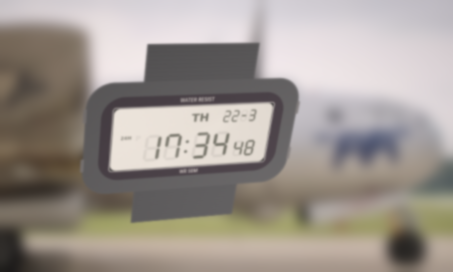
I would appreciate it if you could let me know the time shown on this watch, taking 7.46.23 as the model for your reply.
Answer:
17.34.48
